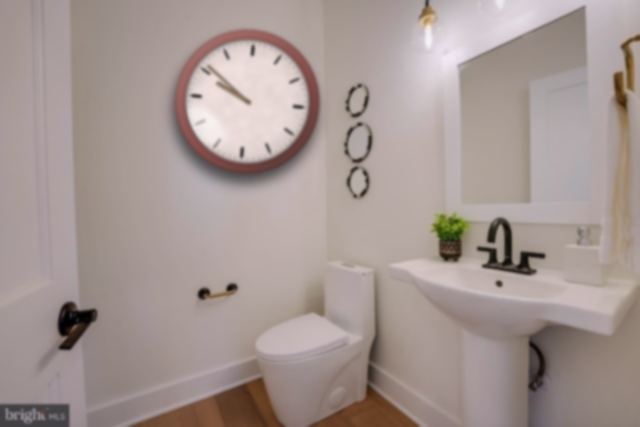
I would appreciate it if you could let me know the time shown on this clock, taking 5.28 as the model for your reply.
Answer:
9.51
